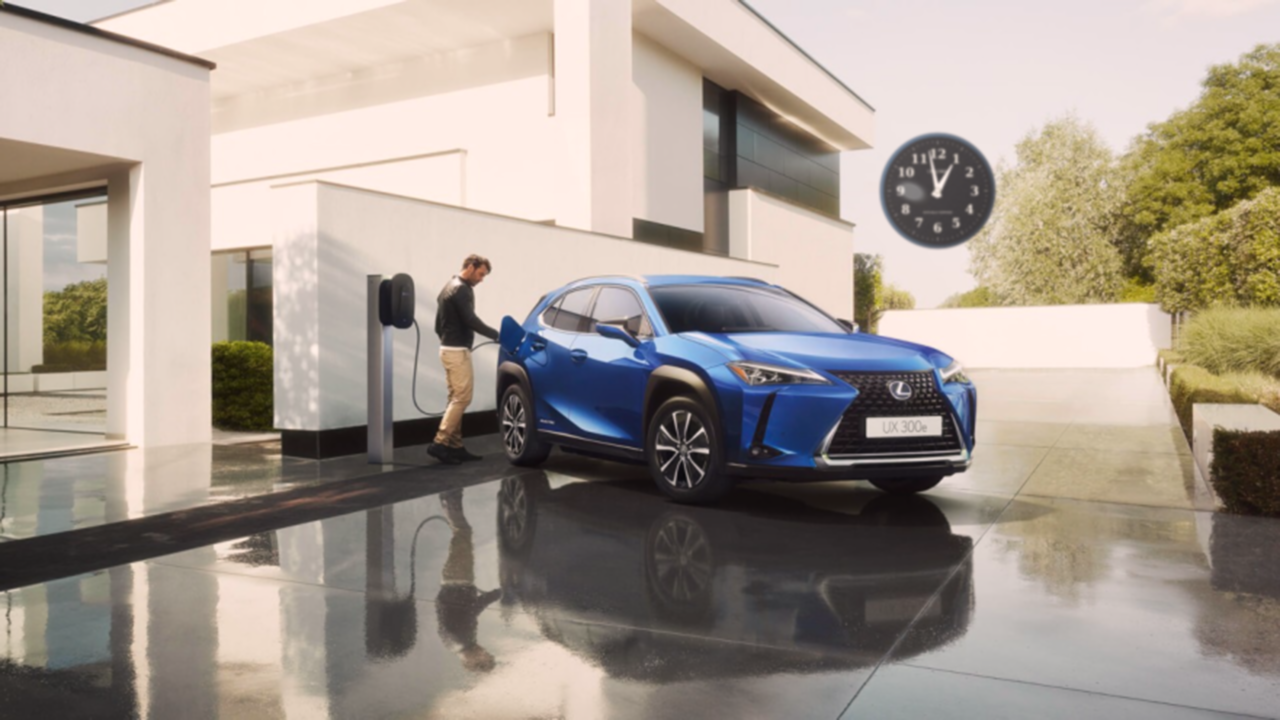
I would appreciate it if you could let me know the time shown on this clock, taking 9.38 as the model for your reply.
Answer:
12.58
